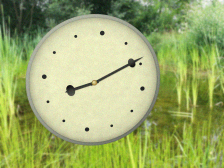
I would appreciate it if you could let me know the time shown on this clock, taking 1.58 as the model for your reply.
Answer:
8.09
